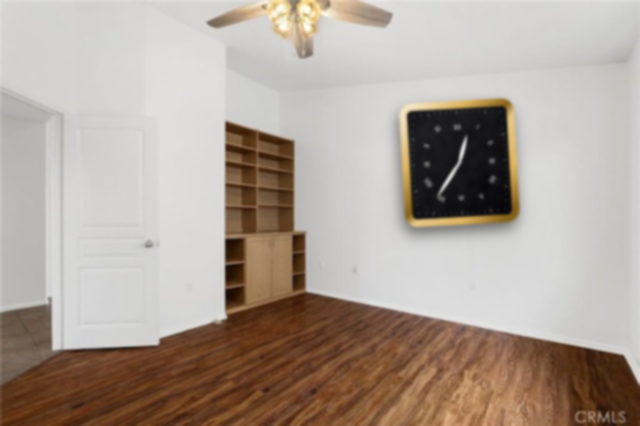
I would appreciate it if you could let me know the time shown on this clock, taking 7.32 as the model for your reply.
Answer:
12.36
